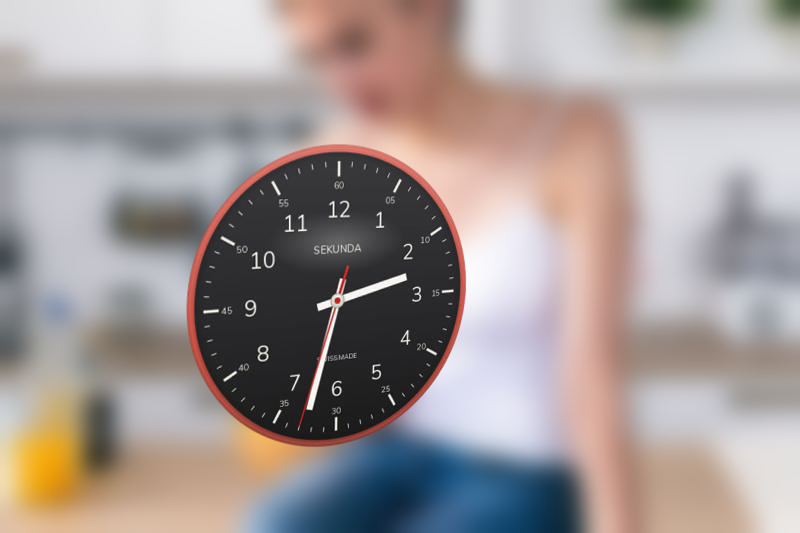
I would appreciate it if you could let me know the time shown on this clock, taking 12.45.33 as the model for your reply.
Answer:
2.32.33
